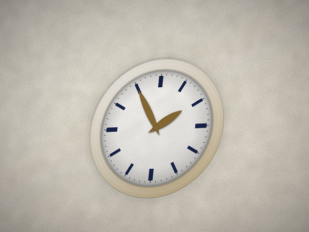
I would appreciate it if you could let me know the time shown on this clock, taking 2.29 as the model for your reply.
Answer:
1.55
